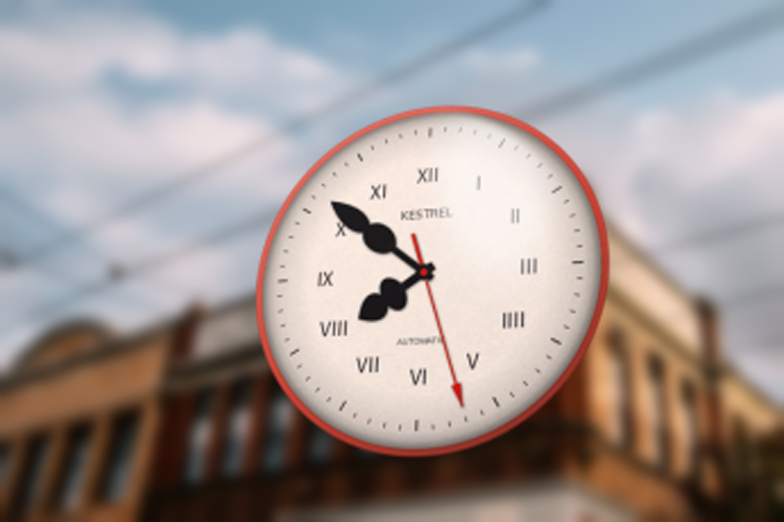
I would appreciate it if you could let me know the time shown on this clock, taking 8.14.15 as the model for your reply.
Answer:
7.51.27
